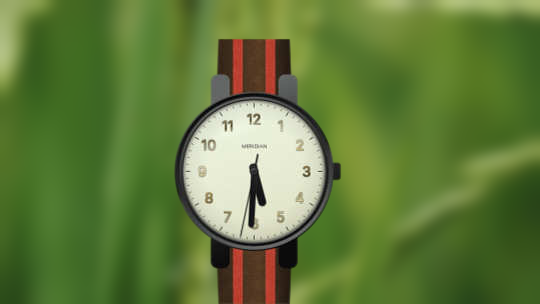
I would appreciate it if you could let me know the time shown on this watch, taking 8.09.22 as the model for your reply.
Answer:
5.30.32
